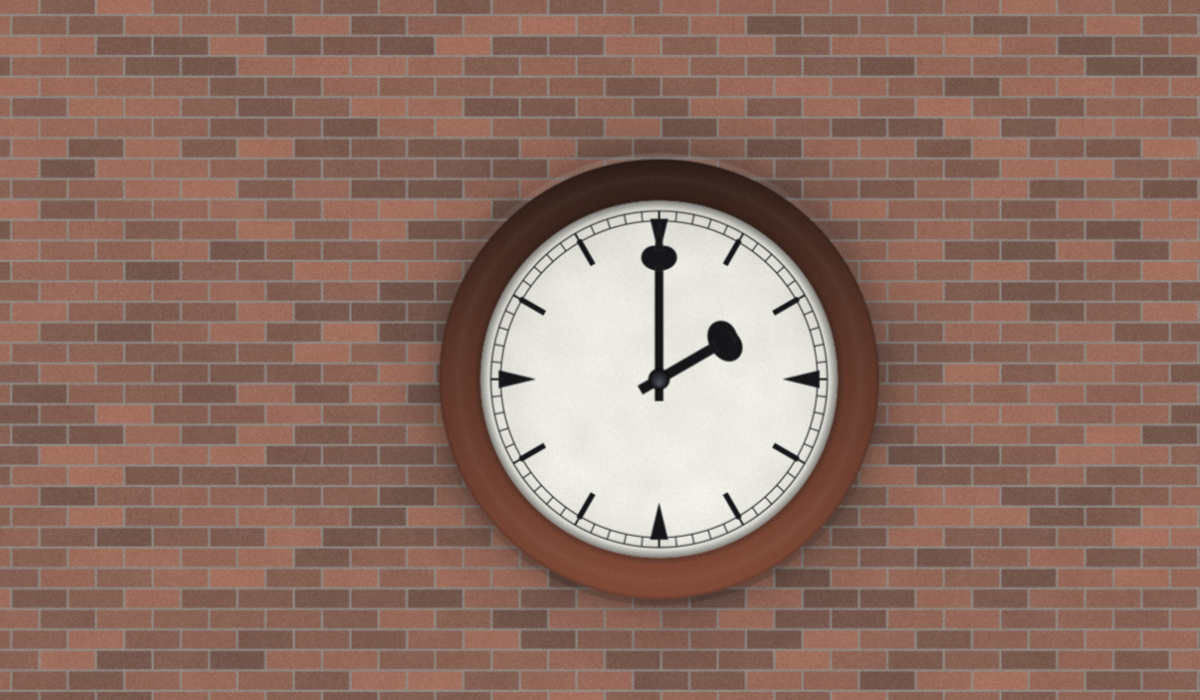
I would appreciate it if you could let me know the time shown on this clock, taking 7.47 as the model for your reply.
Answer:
2.00
